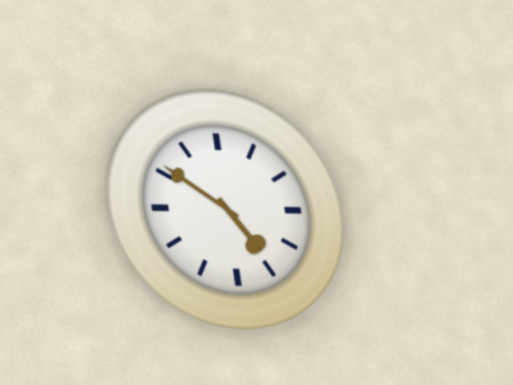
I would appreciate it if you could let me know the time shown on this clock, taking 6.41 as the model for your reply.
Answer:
4.51
